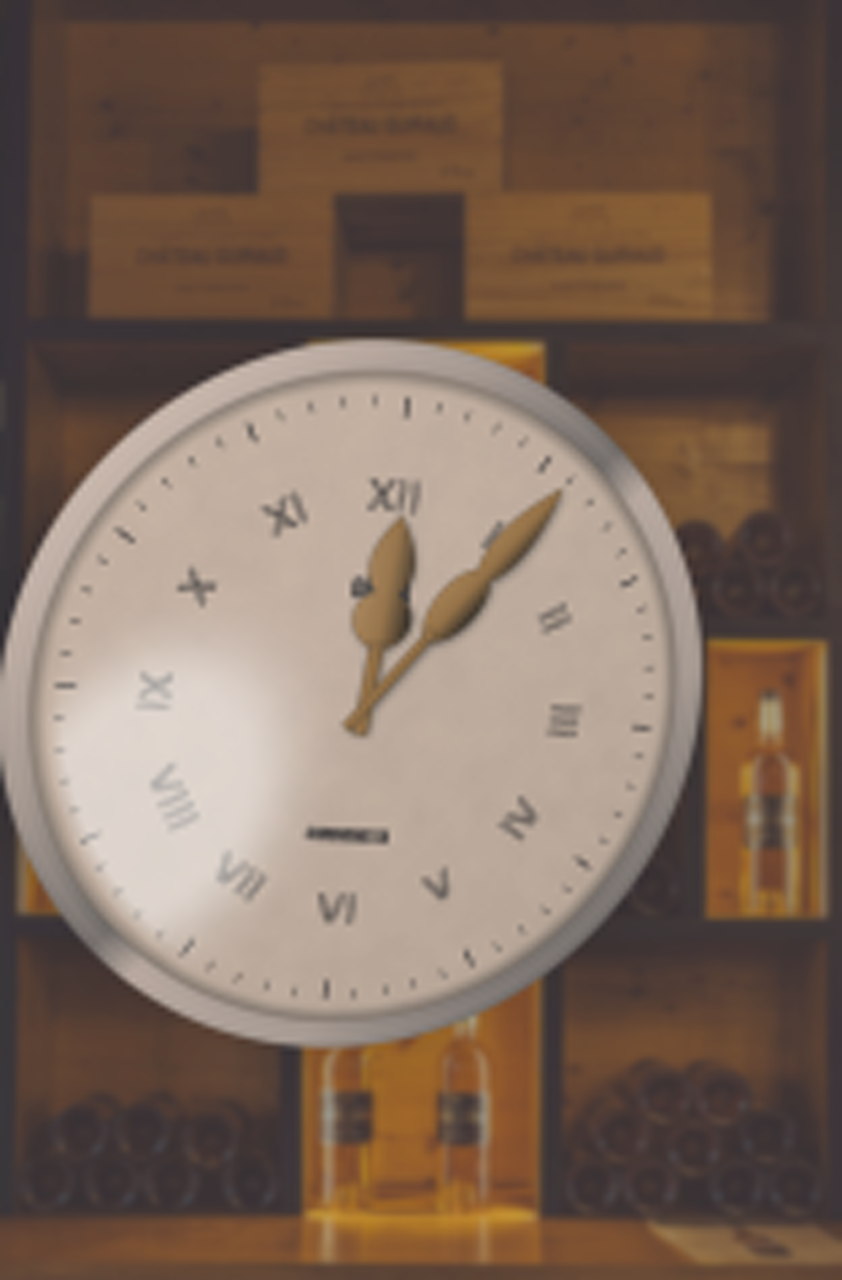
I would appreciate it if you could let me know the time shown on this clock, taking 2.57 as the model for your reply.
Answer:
12.06
